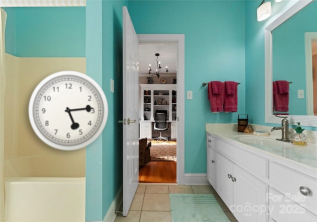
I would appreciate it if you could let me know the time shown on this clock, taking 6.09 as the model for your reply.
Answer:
5.14
